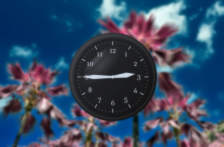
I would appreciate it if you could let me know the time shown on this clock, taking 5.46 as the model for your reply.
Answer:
2.45
